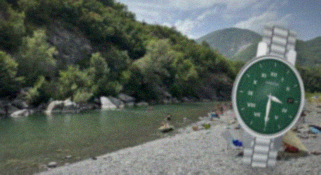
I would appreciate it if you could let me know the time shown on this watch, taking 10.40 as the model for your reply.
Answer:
3.30
